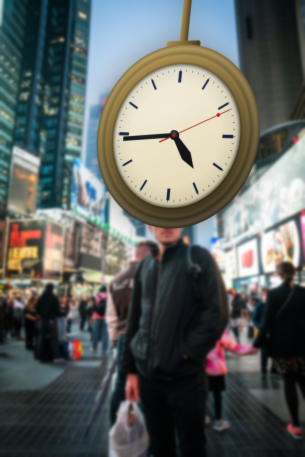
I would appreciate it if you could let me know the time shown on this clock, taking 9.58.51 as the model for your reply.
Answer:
4.44.11
